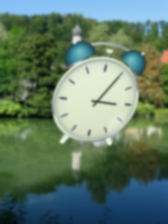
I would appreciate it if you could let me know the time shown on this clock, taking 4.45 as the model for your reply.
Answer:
3.05
